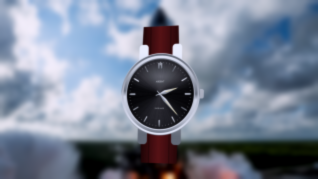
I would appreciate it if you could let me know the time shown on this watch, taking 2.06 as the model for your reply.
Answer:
2.23
